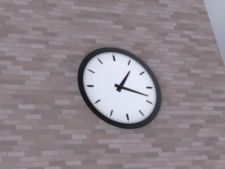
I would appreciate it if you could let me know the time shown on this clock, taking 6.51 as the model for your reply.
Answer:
1.18
